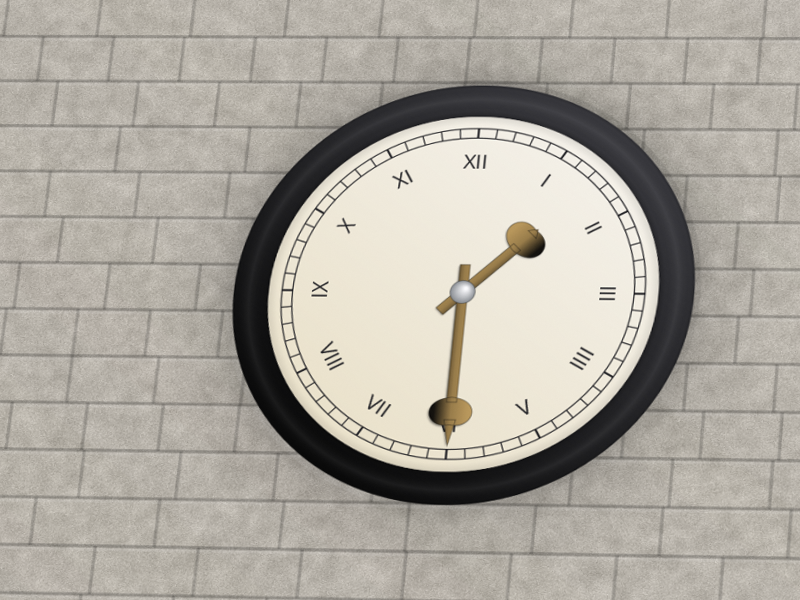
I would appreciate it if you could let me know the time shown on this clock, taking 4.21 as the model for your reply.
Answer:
1.30
